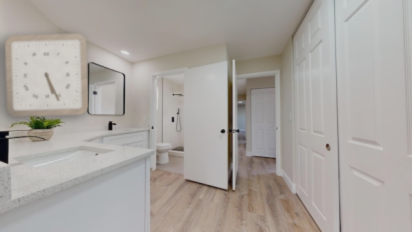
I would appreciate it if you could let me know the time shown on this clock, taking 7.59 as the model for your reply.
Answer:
5.26
